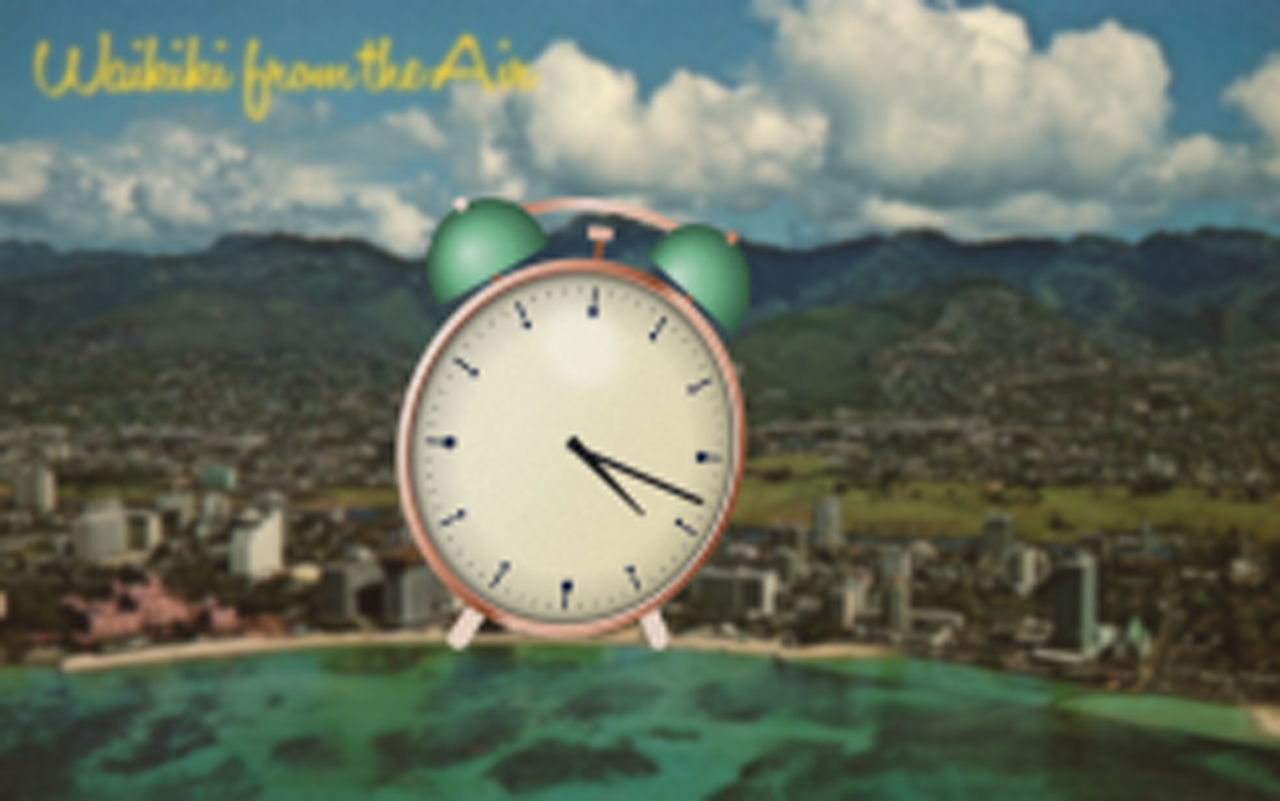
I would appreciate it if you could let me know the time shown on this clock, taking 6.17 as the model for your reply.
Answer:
4.18
